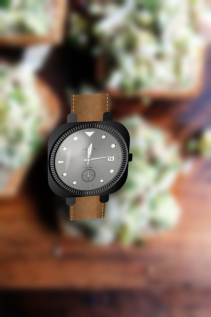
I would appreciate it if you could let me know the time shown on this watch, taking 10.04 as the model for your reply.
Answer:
12.14
